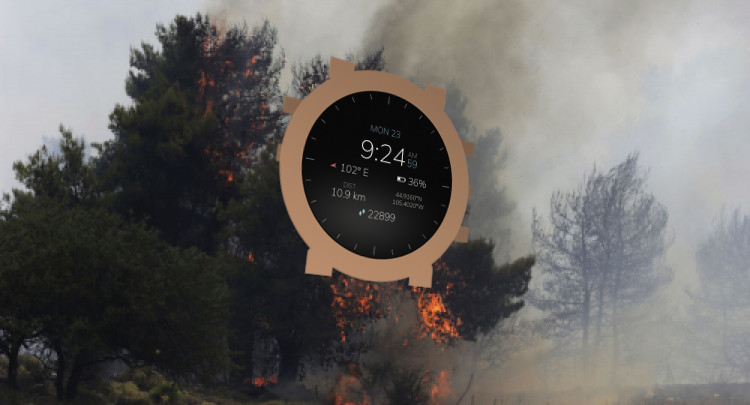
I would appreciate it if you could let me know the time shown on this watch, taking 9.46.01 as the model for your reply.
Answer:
9.24.59
